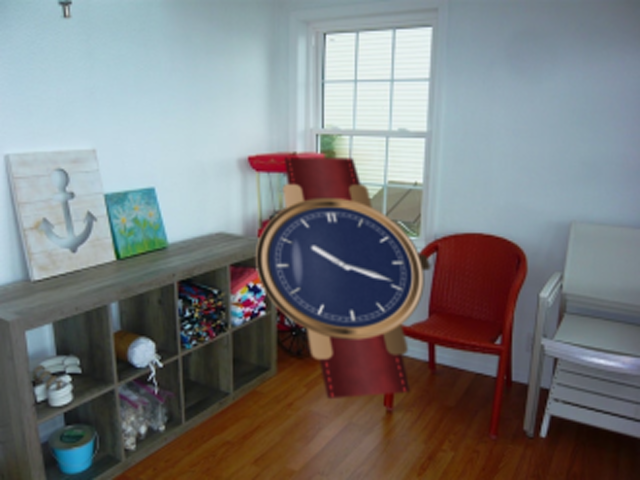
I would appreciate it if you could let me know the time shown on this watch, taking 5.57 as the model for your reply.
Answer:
10.19
